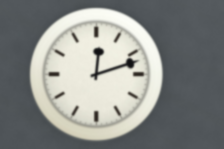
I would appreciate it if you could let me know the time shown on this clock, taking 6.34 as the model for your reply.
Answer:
12.12
